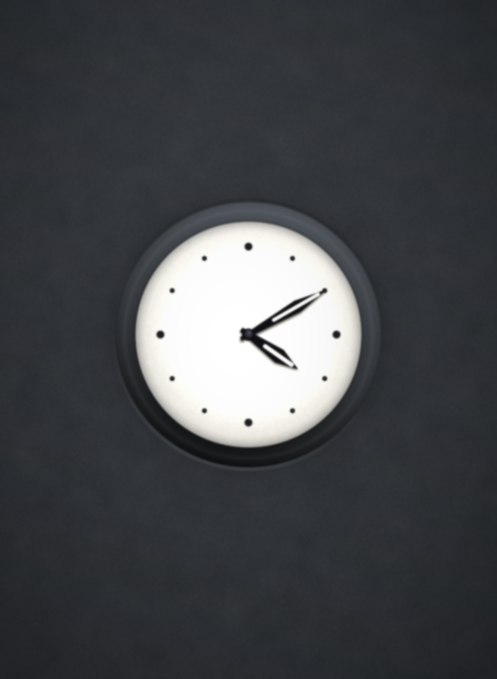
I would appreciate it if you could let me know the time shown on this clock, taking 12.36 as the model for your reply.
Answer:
4.10
